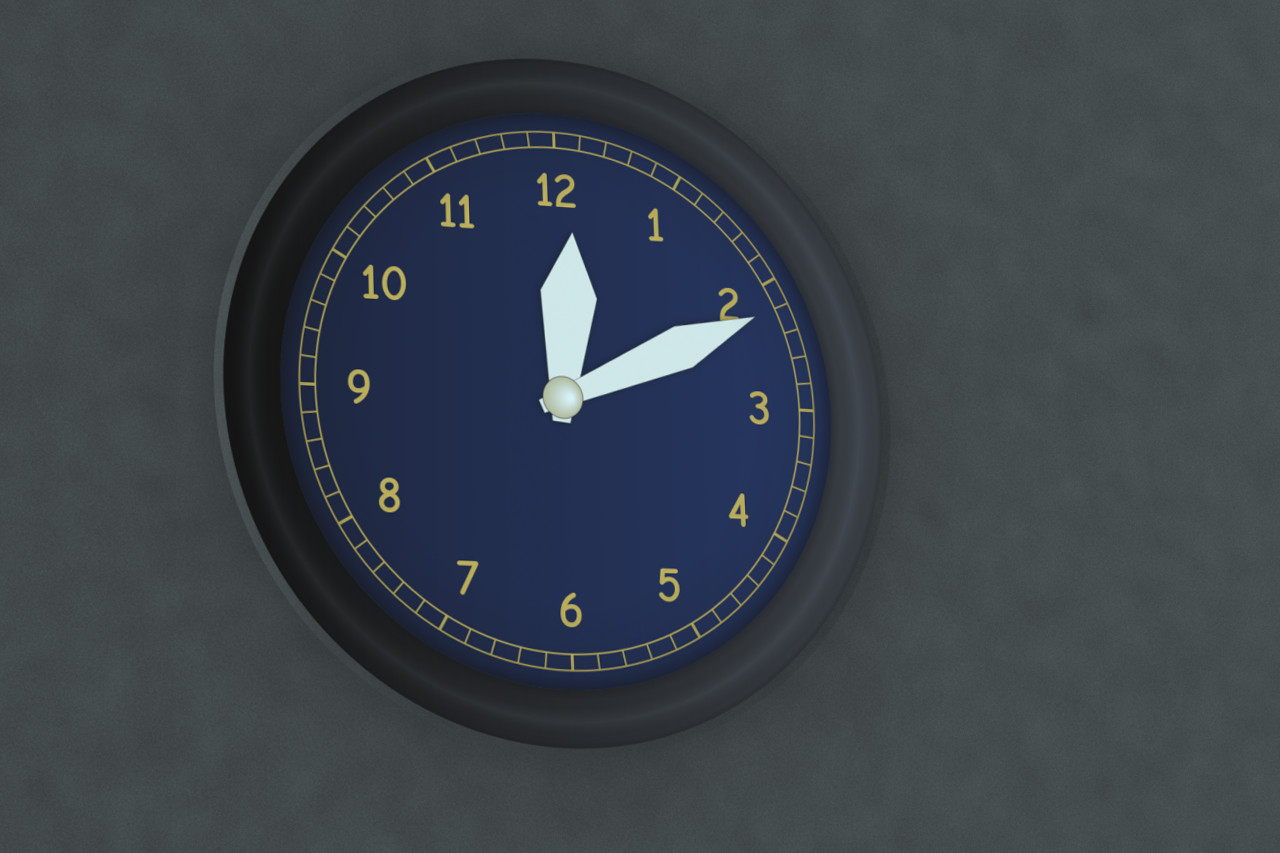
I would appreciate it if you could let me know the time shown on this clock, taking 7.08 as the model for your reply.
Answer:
12.11
